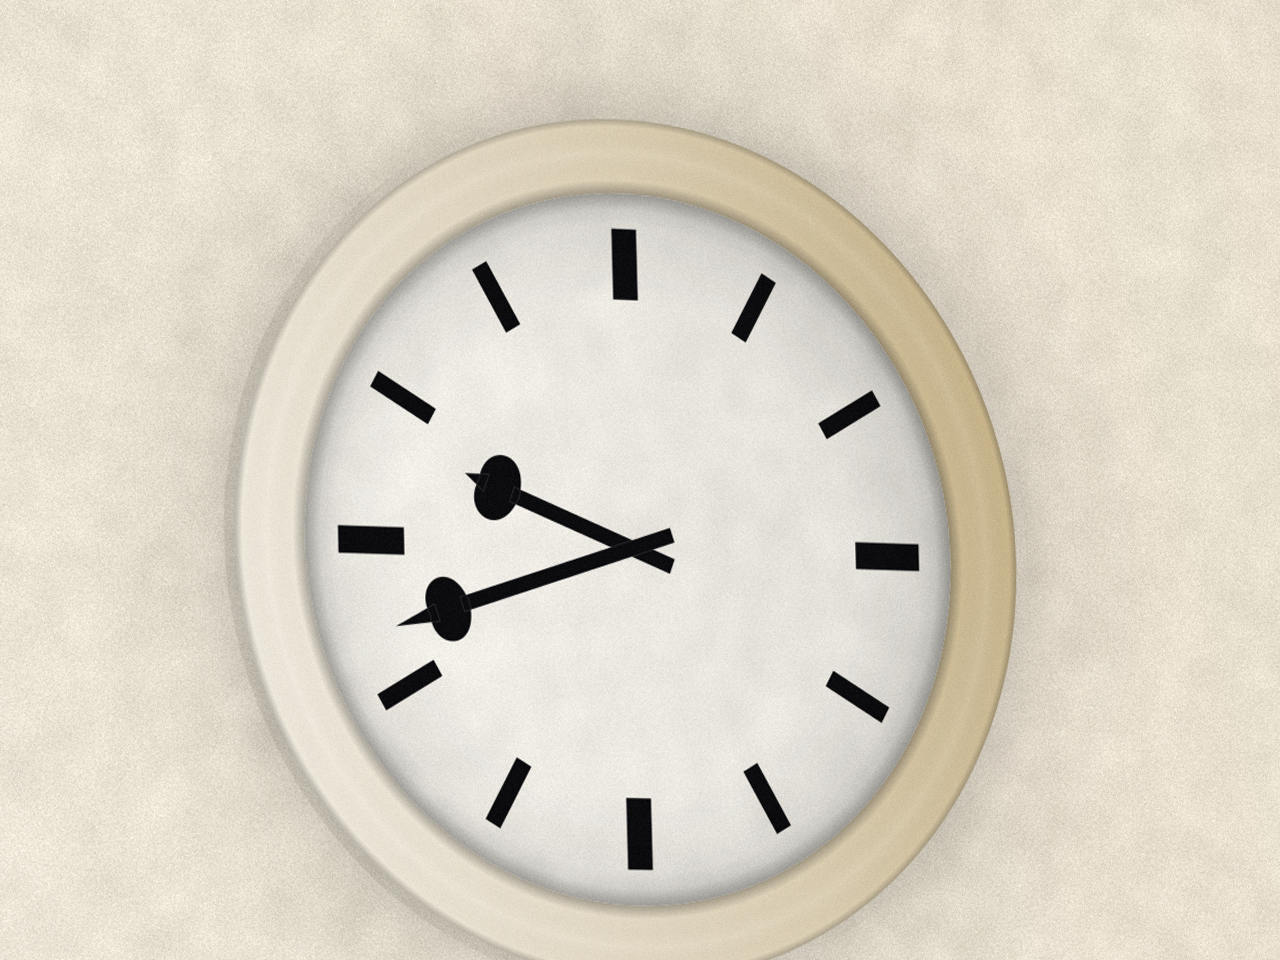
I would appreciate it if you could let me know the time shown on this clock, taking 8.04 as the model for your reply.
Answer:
9.42
